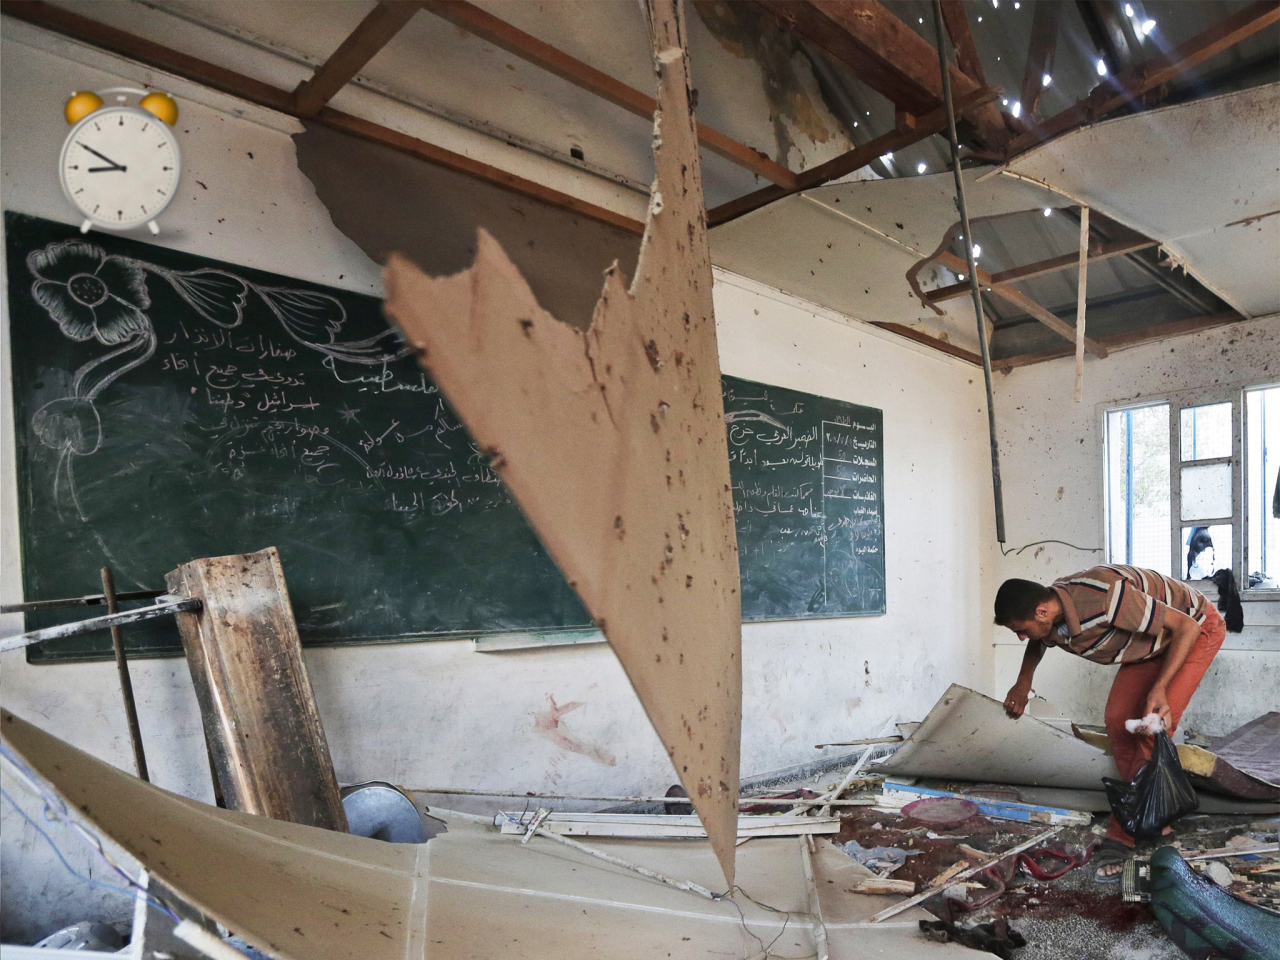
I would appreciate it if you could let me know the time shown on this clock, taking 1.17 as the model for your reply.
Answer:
8.50
